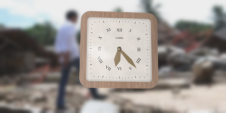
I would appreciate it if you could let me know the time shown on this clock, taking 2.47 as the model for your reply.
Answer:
6.23
